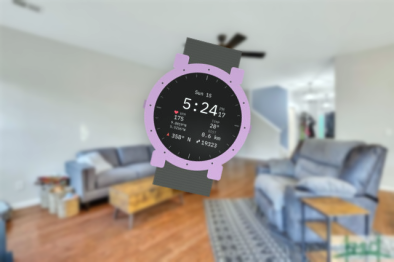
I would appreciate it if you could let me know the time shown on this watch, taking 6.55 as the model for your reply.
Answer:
5.24
